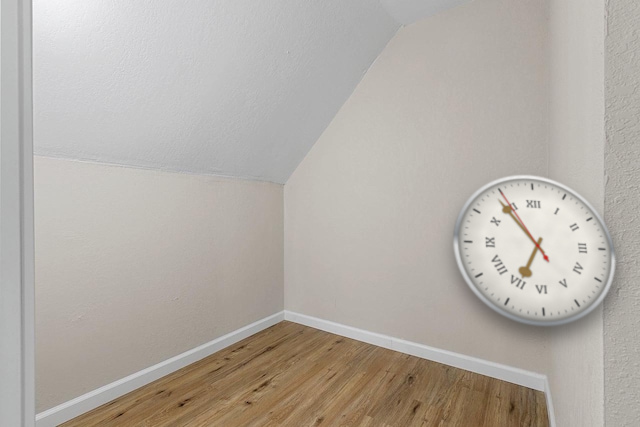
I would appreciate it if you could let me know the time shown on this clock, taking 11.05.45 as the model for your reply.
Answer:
6.53.55
